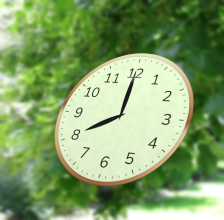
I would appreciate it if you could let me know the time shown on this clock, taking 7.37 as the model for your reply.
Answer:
8.00
